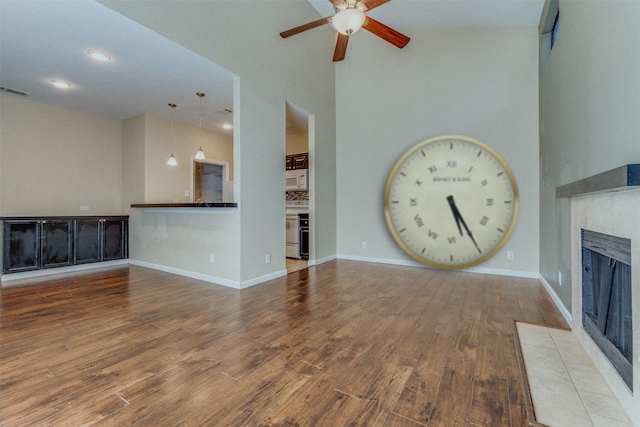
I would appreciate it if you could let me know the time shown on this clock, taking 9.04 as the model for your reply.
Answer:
5.25
